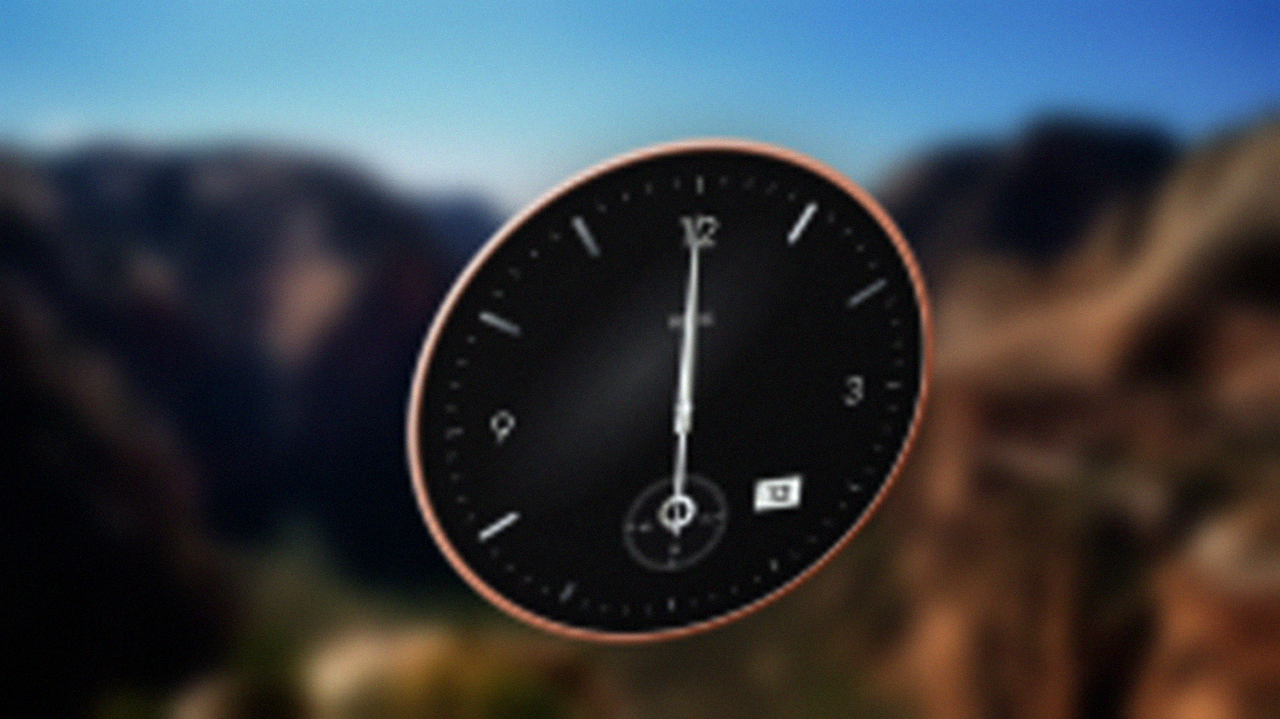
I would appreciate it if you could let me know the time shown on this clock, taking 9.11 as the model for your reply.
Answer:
6.00
